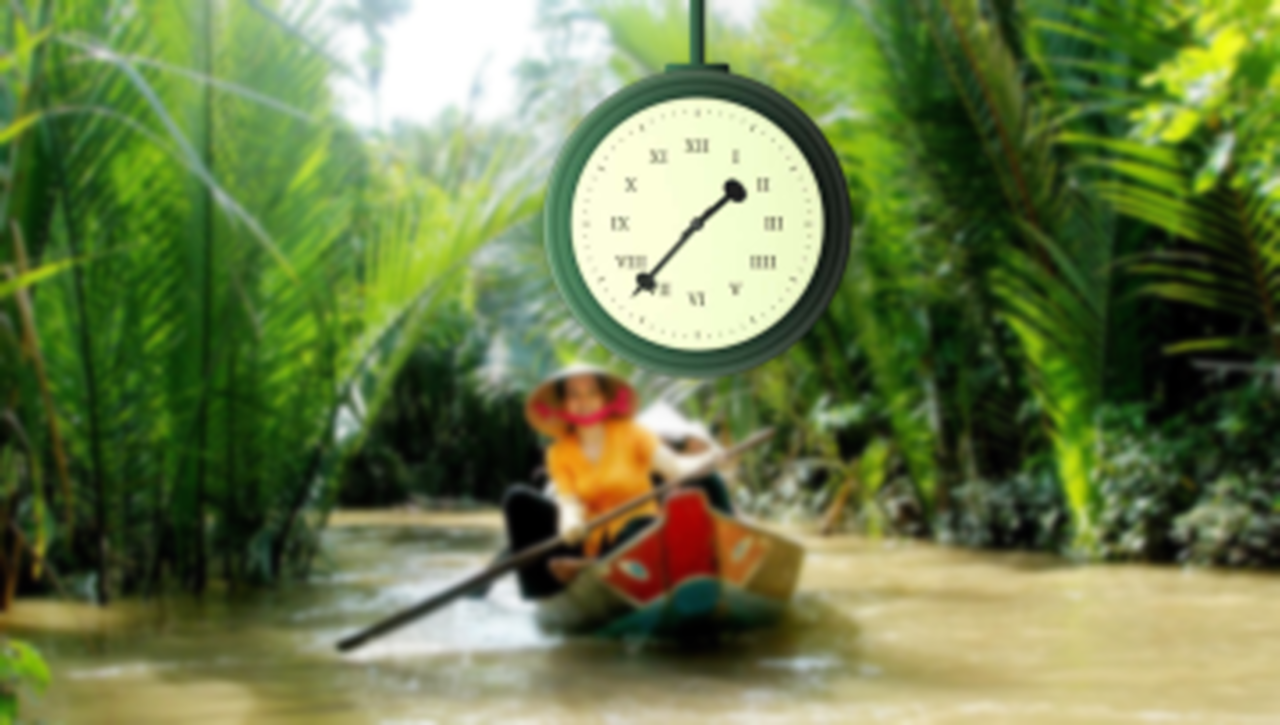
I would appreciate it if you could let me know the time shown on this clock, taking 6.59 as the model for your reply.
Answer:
1.37
